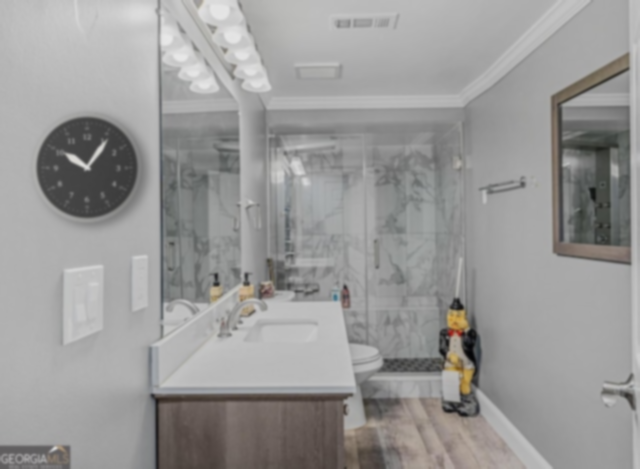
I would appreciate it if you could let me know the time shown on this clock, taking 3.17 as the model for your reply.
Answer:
10.06
